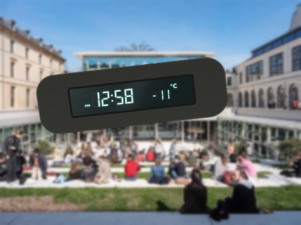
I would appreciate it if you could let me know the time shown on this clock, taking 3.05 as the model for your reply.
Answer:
12.58
